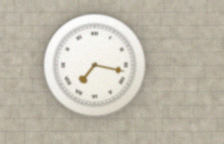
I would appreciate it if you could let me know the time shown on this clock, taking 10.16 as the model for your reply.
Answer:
7.17
